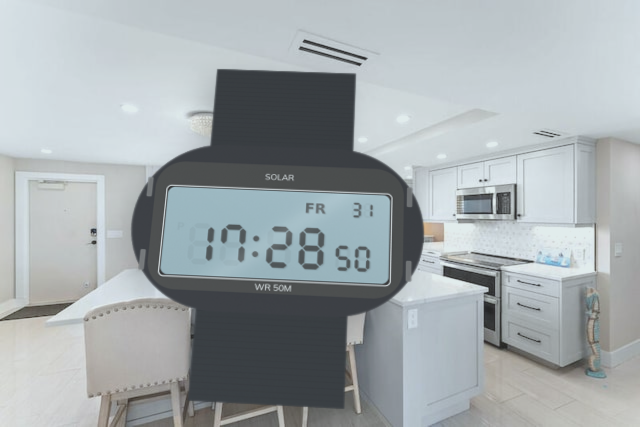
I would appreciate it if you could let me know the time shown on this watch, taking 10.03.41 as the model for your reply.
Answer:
17.28.50
